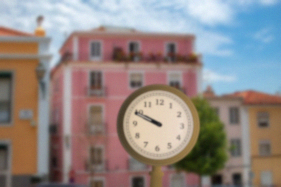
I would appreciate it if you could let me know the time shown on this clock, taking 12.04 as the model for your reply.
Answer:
9.49
